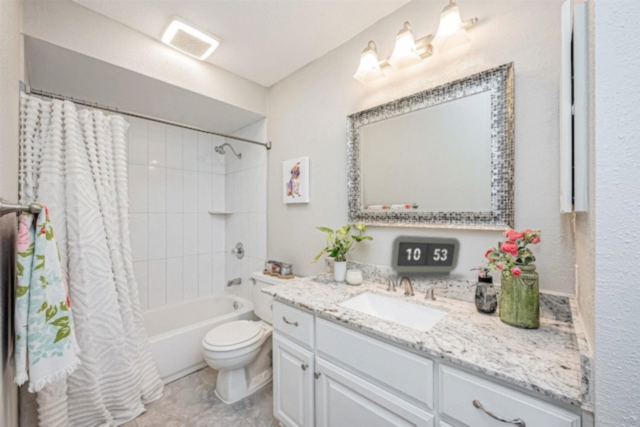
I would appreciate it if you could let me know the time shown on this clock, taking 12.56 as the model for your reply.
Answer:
10.53
